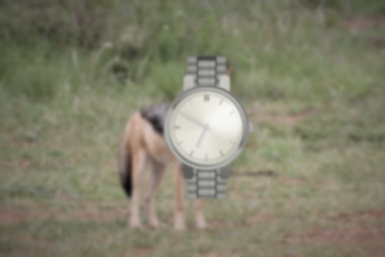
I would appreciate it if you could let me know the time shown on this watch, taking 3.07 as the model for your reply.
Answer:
6.50
